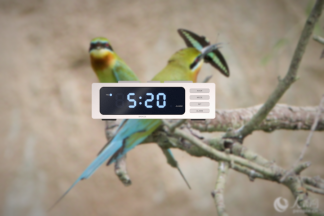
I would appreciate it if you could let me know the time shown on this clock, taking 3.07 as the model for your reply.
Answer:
5.20
